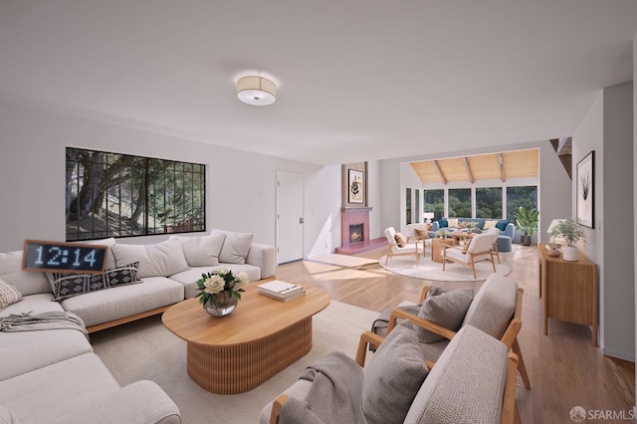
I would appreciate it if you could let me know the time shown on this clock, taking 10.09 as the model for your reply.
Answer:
12.14
